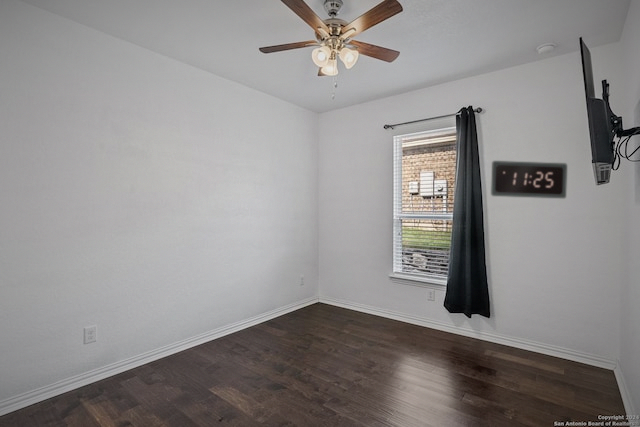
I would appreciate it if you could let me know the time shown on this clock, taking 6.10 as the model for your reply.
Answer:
11.25
